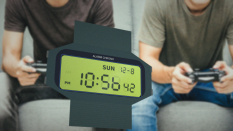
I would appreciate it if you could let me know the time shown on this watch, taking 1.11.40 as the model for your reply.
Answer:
10.56.42
